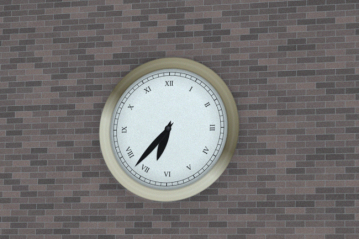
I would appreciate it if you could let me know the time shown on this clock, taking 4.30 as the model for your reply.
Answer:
6.37
